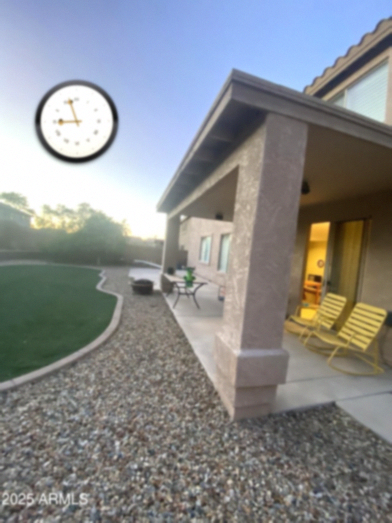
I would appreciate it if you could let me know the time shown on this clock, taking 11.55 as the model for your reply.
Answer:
8.57
